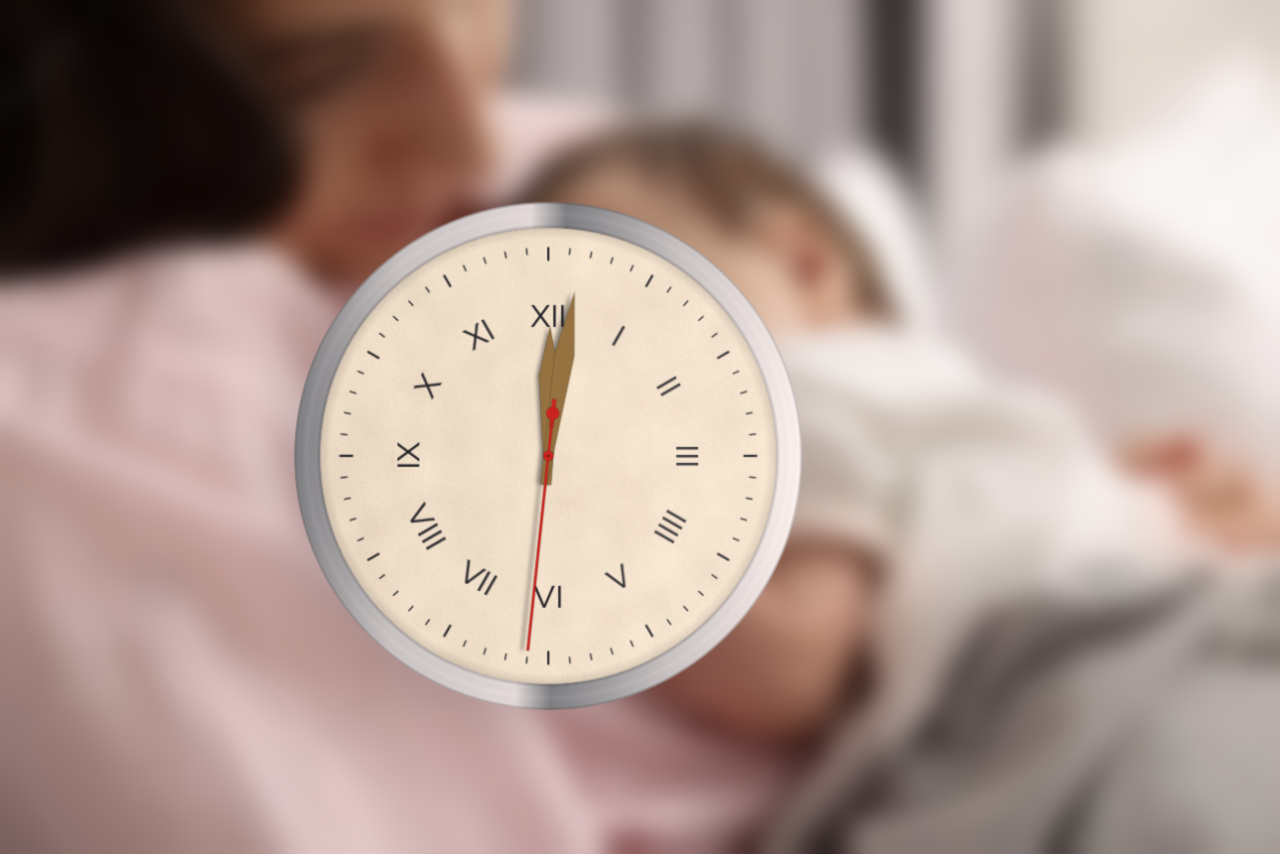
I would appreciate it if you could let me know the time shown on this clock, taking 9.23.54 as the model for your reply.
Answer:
12.01.31
